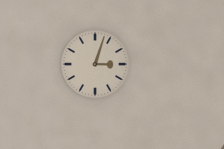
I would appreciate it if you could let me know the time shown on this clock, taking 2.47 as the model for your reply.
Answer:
3.03
